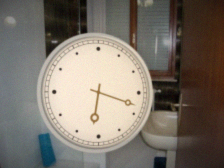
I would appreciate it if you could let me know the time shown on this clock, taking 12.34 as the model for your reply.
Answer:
6.18
